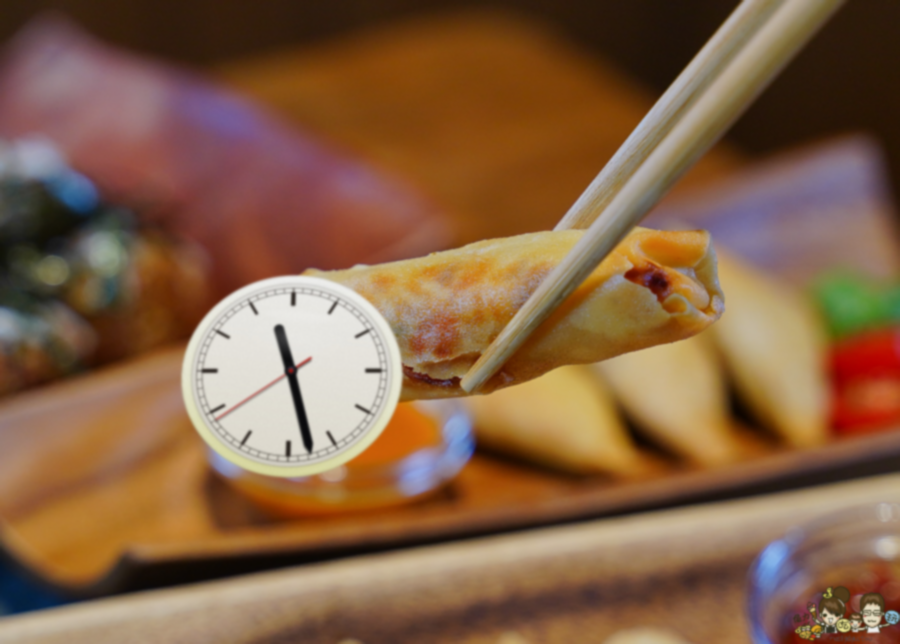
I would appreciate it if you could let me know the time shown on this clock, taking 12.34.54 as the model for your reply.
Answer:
11.27.39
